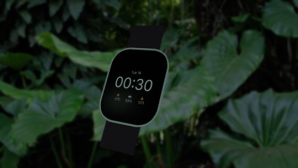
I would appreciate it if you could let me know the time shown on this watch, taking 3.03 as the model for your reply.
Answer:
0.30
